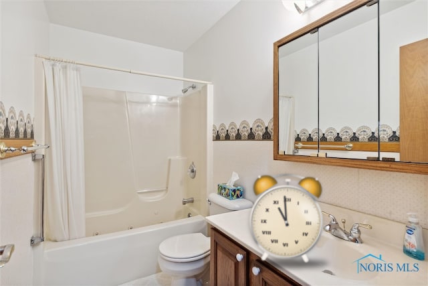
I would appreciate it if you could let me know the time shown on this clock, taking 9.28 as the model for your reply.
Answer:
10.59
